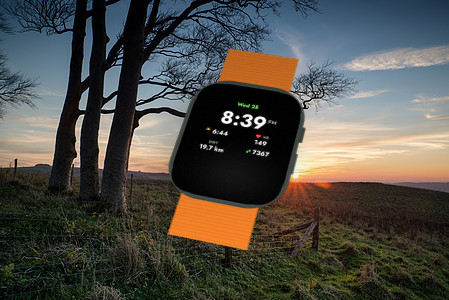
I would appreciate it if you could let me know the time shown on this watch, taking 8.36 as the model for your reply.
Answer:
8.39
